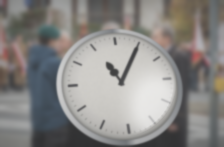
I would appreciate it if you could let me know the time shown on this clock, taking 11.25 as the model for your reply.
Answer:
11.05
